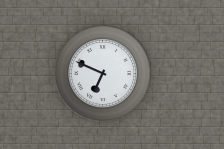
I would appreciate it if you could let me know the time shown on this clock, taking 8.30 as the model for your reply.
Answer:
6.49
